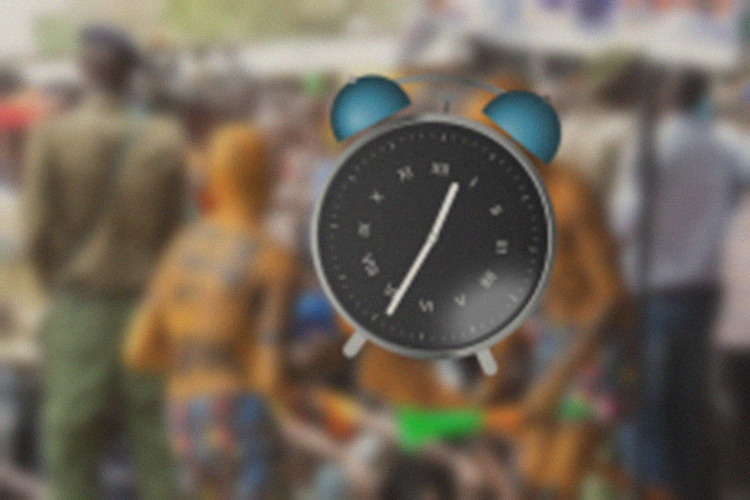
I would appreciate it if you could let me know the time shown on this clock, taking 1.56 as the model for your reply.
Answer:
12.34
